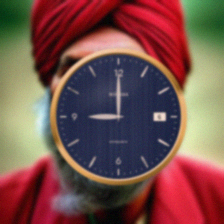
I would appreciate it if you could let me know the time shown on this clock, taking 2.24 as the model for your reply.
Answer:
9.00
